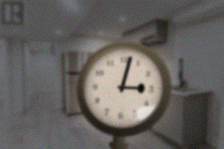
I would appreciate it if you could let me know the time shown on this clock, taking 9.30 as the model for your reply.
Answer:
3.02
